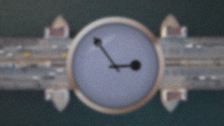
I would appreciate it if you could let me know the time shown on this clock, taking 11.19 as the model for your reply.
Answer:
2.54
